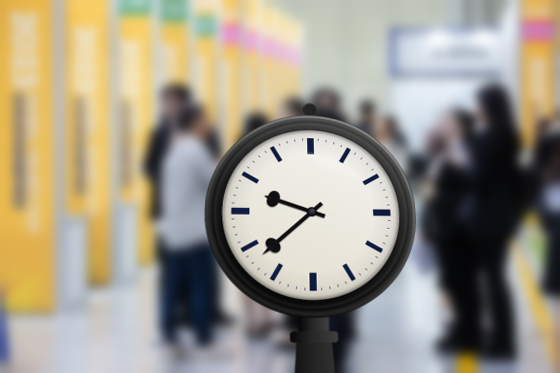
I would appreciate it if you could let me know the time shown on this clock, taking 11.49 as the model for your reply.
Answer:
9.38
